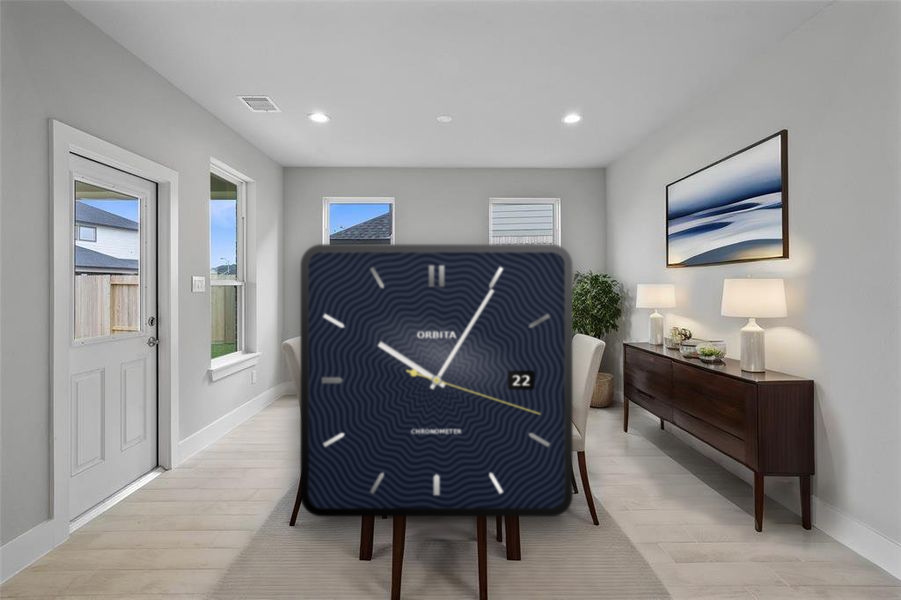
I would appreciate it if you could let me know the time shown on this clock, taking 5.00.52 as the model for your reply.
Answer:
10.05.18
